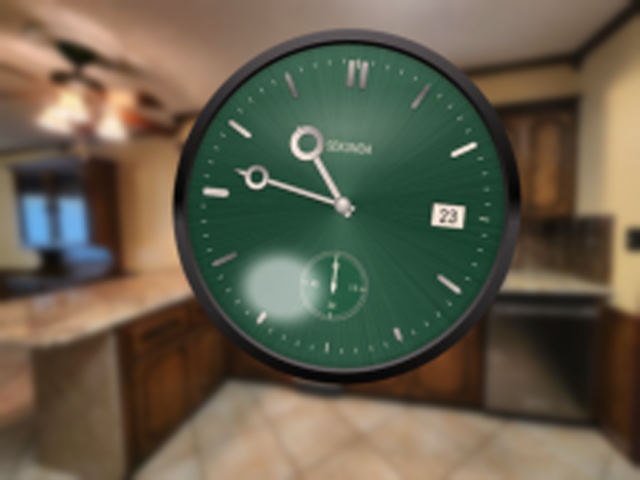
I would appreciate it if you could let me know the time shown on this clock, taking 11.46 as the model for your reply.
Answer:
10.47
